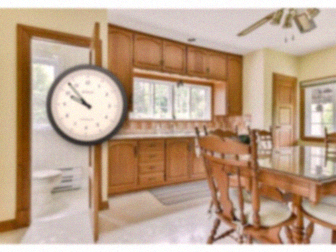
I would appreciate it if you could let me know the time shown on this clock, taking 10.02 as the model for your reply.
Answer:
9.53
